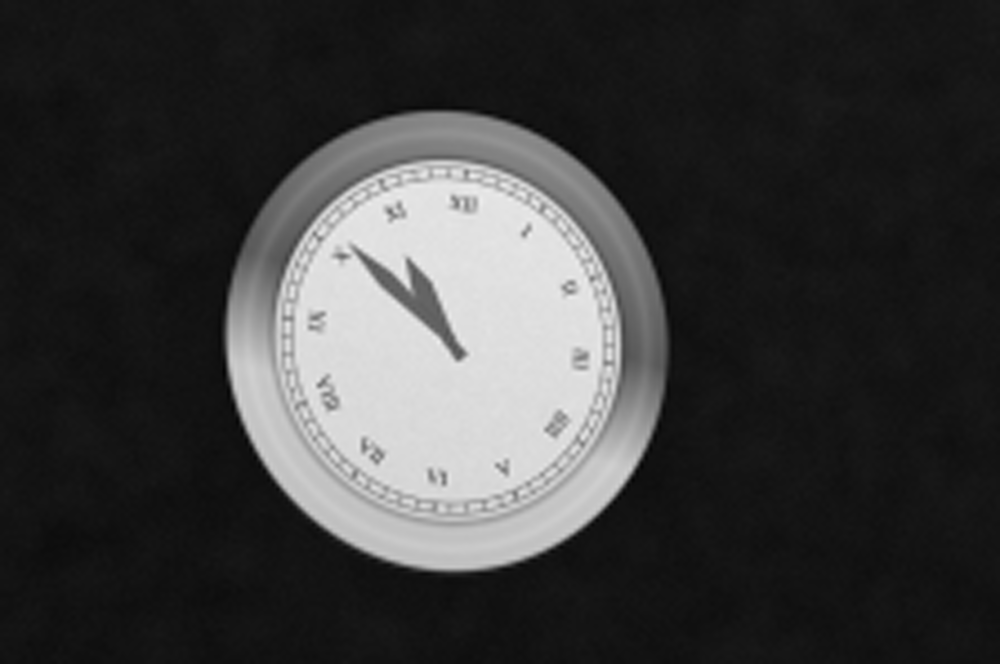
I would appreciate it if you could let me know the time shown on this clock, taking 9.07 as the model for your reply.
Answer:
10.51
